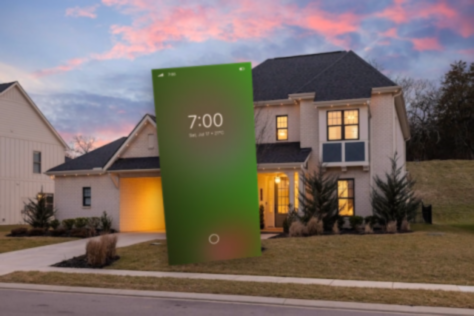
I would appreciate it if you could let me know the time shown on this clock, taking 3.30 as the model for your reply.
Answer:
7.00
